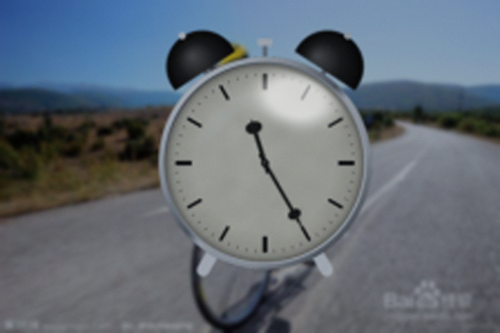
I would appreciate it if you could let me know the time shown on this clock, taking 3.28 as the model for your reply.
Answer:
11.25
